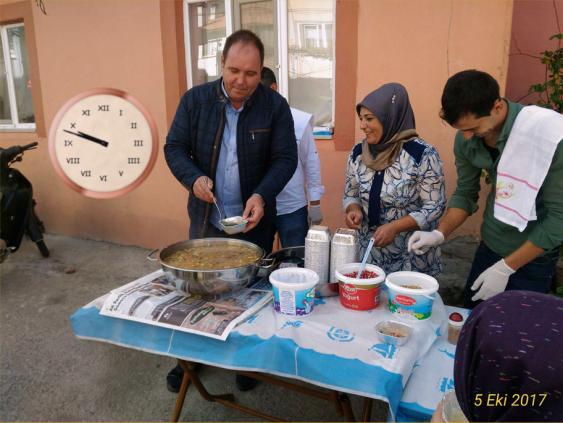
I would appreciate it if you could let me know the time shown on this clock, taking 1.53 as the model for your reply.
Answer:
9.48
